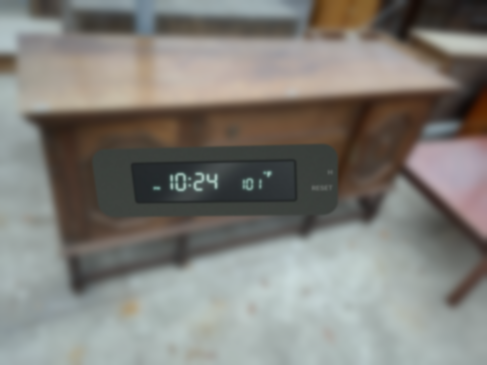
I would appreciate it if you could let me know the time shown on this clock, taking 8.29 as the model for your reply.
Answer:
10.24
